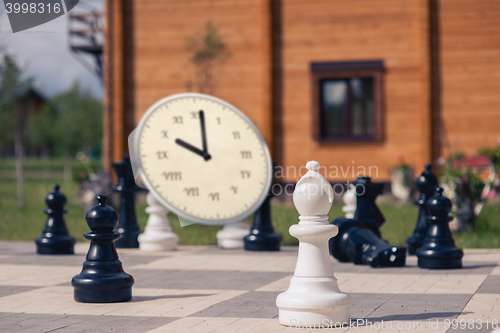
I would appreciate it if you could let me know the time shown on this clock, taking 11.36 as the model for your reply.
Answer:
10.01
